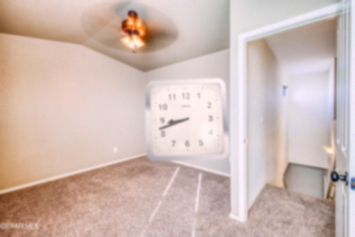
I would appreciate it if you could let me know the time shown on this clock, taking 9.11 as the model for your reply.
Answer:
8.42
